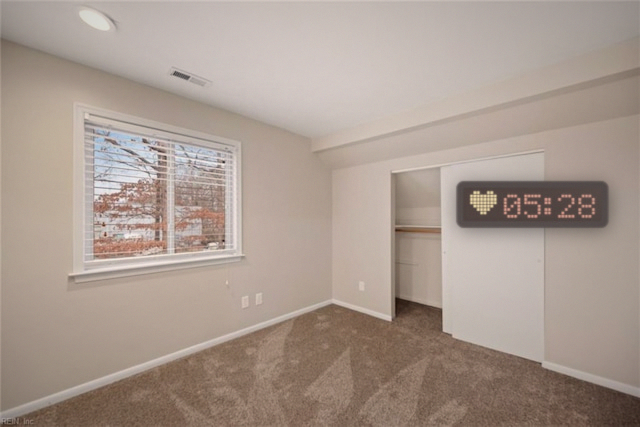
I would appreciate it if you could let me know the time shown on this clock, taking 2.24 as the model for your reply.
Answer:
5.28
